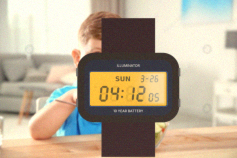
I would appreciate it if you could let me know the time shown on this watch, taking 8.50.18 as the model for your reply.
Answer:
4.12.05
